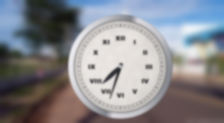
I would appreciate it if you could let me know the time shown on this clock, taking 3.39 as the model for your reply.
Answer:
7.33
